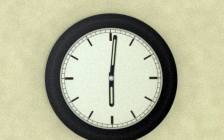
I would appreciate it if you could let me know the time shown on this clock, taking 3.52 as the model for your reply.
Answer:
6.01
